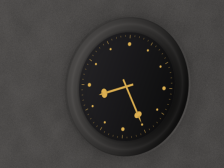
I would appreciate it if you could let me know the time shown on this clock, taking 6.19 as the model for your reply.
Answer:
8.25
